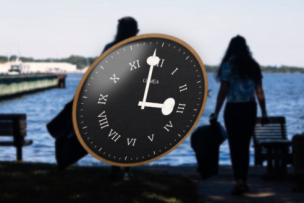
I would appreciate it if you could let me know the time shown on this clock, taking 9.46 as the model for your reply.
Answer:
2.59
